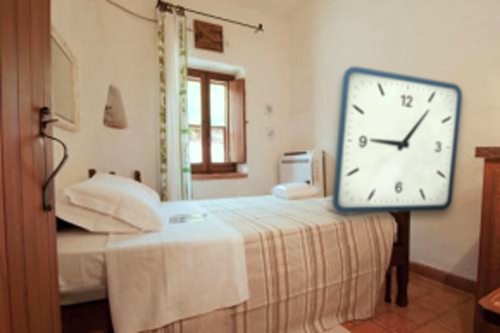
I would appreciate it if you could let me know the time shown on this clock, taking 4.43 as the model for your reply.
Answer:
9.06
